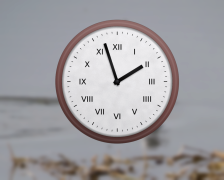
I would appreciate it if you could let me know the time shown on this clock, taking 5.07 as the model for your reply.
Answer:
1.57
